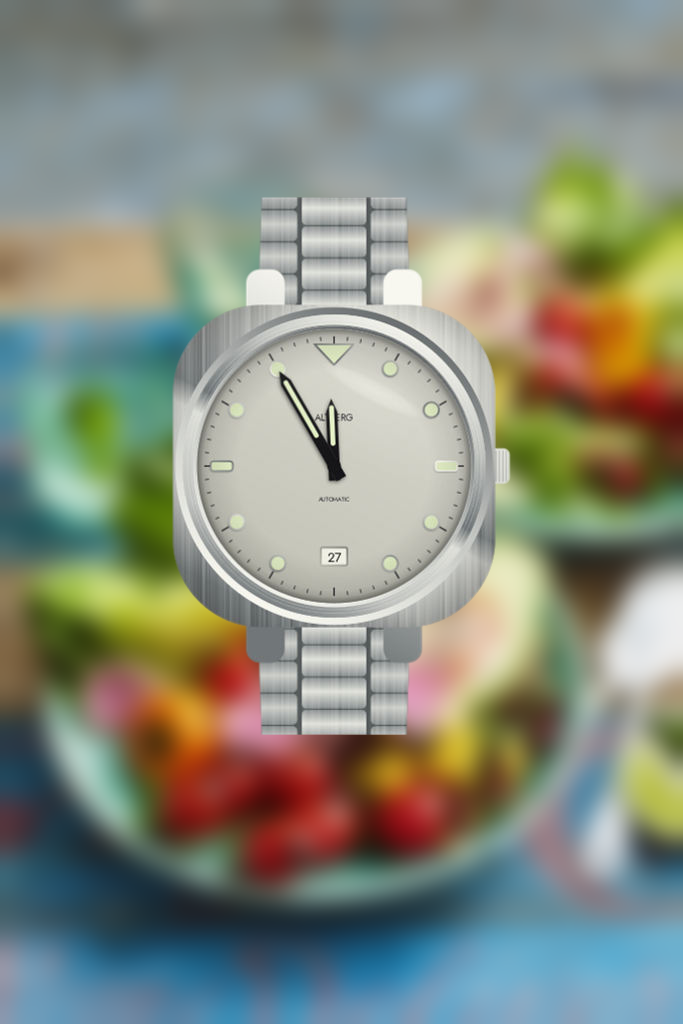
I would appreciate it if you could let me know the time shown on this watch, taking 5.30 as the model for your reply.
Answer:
11.55
